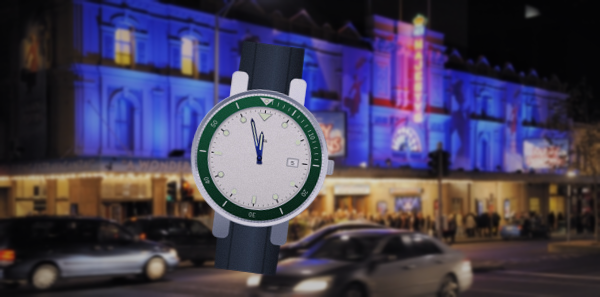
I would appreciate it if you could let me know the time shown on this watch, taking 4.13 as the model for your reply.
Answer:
11.57
